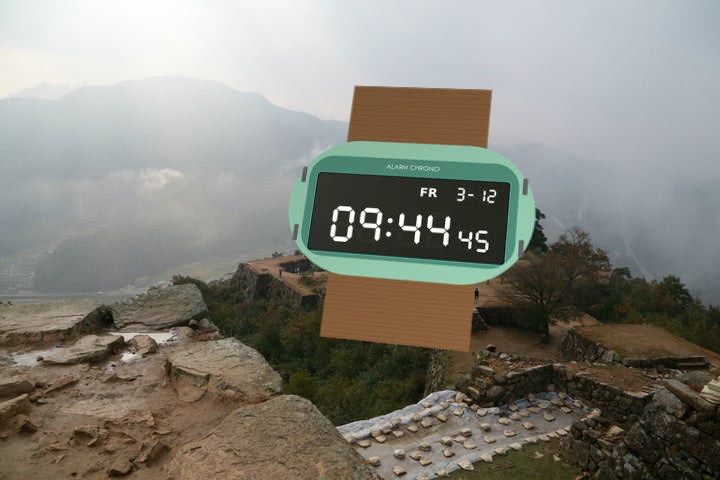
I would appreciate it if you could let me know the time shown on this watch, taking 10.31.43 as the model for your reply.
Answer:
9.44.45
